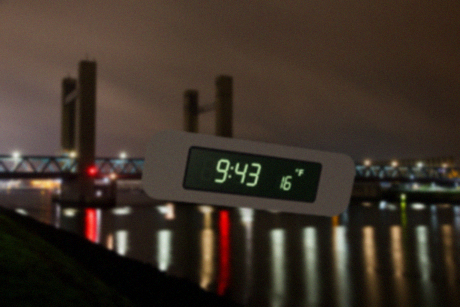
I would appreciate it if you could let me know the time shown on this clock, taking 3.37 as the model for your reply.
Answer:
9.43
